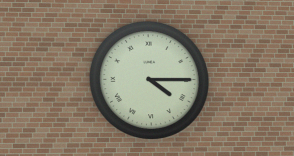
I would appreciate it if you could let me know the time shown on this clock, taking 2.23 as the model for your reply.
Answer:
4.15
